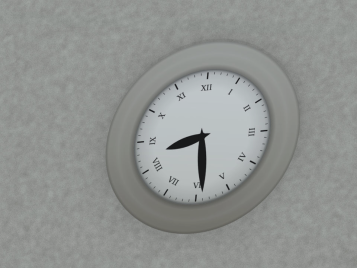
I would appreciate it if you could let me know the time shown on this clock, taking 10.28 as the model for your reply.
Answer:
8.29
